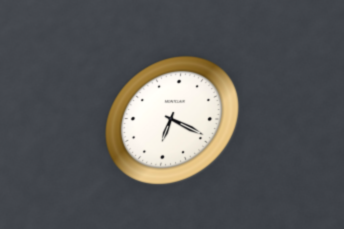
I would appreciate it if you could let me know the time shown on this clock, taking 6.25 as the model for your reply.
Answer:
6.19
